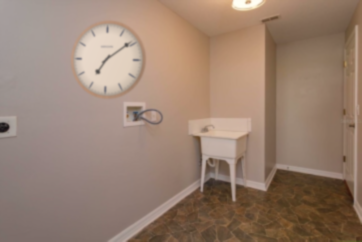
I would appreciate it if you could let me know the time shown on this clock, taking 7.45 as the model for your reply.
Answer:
7.09
